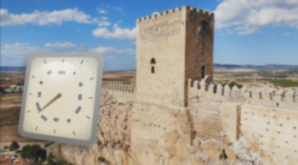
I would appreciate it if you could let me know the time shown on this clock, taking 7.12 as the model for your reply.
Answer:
7.38
